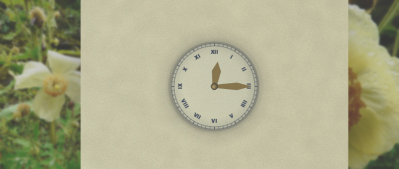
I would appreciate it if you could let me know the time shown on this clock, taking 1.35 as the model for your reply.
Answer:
12.15
